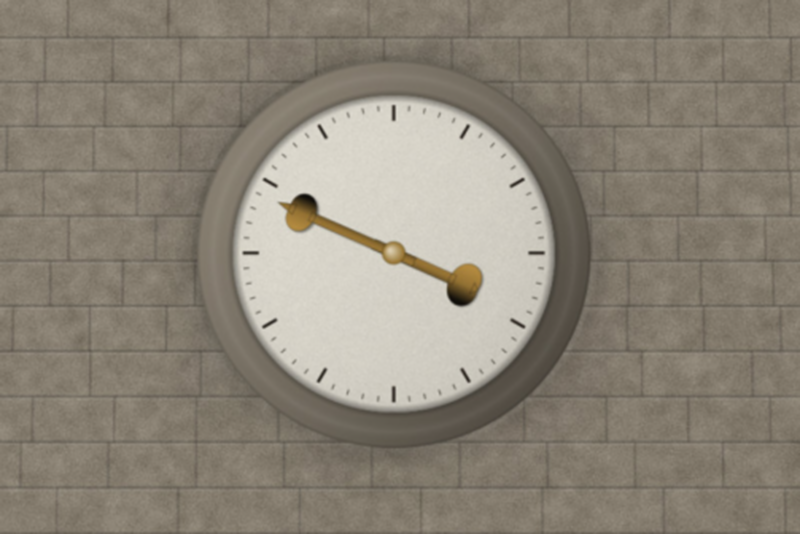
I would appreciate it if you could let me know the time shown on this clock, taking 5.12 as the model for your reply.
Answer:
3.49
